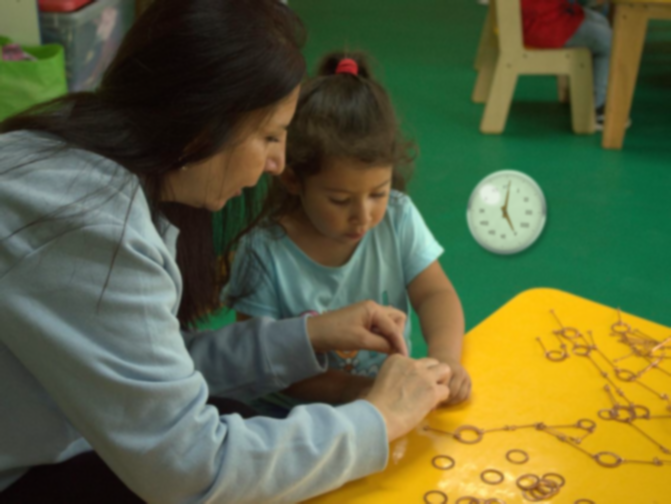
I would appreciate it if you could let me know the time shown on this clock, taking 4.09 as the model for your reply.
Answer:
5.01
